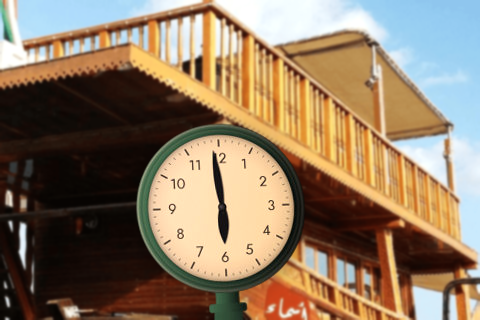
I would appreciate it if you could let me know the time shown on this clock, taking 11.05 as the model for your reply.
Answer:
5.59
